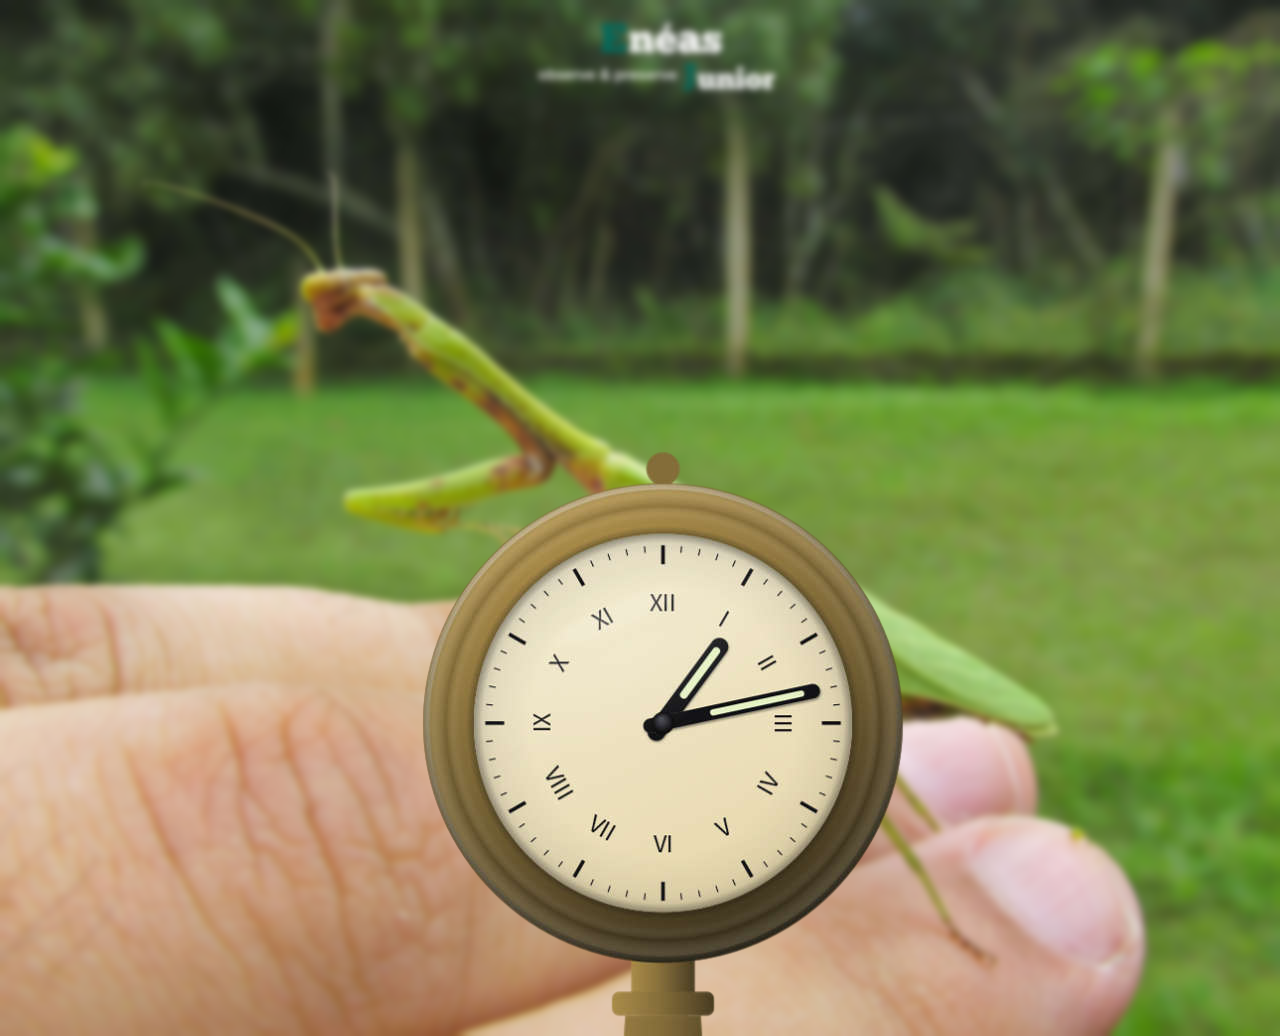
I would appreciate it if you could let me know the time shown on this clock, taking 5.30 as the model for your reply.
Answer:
1.13
